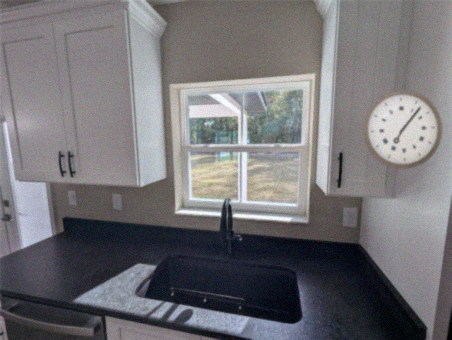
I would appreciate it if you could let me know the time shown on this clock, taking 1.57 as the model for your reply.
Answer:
7.07
